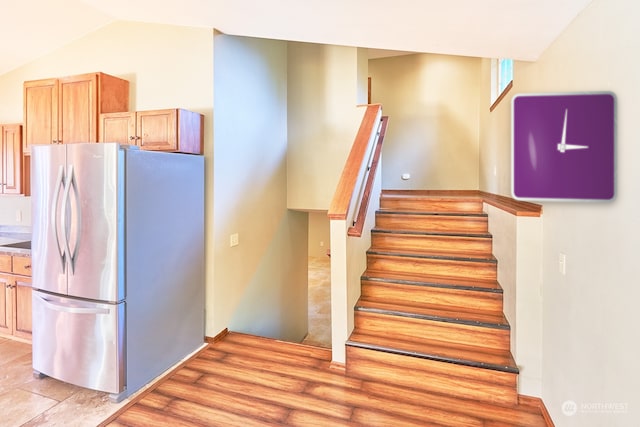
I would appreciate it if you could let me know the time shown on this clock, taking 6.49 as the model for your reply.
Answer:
3.01
